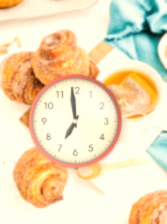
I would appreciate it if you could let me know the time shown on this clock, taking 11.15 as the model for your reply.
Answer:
6.59
